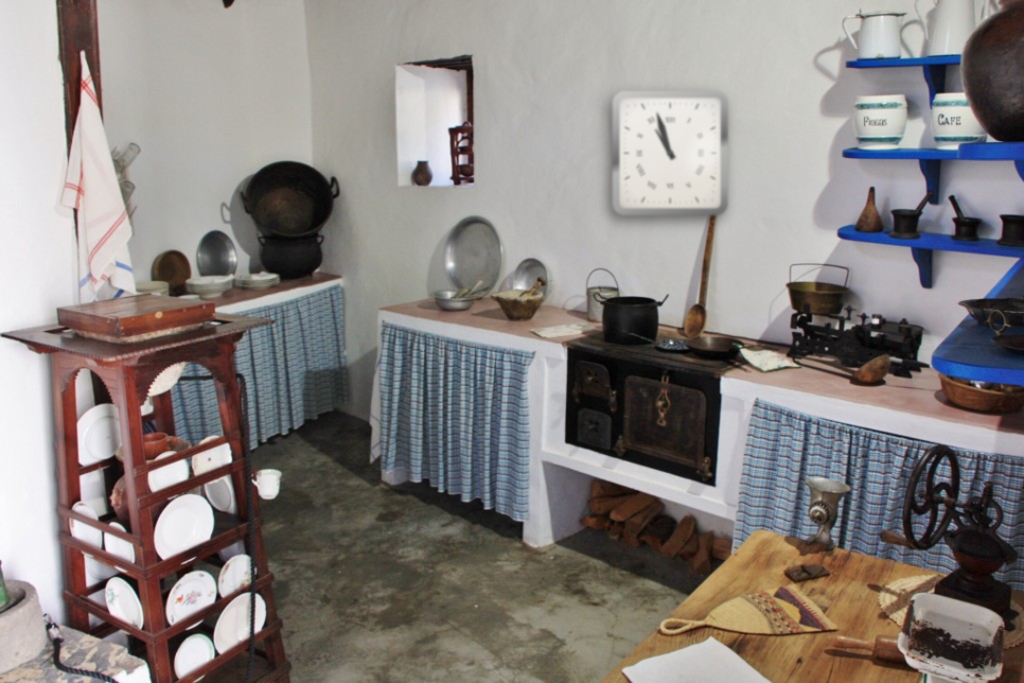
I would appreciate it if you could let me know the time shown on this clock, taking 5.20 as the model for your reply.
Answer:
10.57
